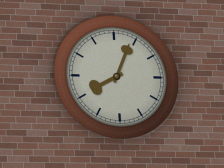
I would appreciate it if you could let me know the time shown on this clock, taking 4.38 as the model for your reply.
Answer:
8.04
